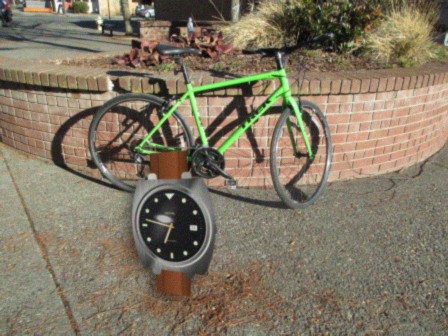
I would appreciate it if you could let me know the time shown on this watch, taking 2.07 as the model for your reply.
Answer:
6.47
